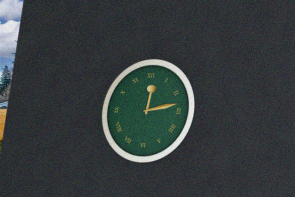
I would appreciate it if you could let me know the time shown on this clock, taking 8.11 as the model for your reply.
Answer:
12.13
